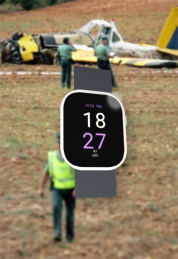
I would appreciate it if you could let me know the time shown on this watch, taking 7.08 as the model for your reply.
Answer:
18.27
